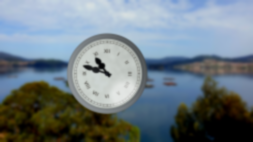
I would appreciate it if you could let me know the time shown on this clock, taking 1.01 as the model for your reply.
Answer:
10.48
